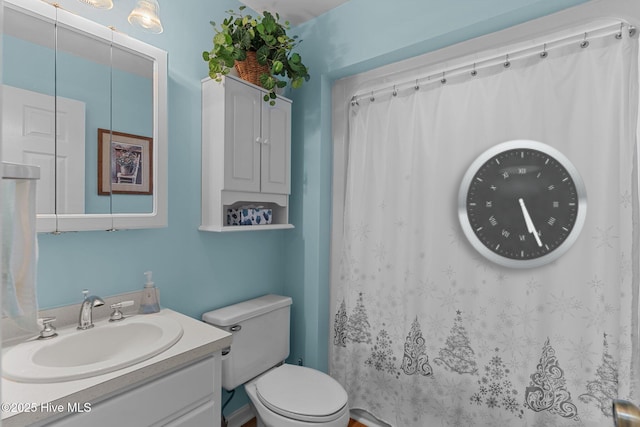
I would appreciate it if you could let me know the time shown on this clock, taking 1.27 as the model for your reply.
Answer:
5.26
